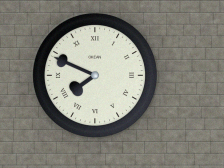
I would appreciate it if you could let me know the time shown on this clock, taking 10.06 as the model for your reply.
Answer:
7.49
